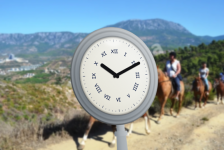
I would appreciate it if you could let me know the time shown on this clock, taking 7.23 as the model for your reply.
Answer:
10.11
